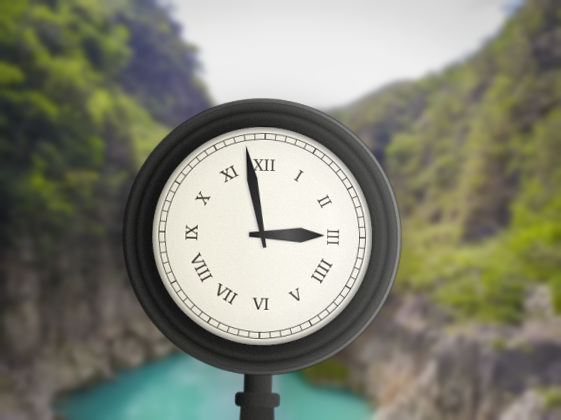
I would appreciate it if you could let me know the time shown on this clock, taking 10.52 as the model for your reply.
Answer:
2.58
